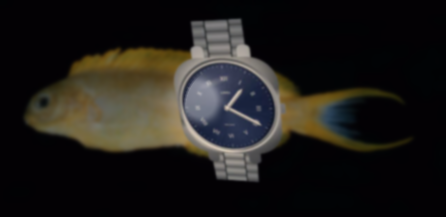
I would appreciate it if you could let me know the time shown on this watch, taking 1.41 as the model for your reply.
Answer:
1.20
